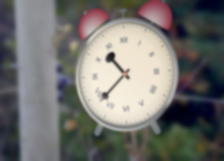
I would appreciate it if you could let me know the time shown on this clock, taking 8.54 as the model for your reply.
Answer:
10.38
